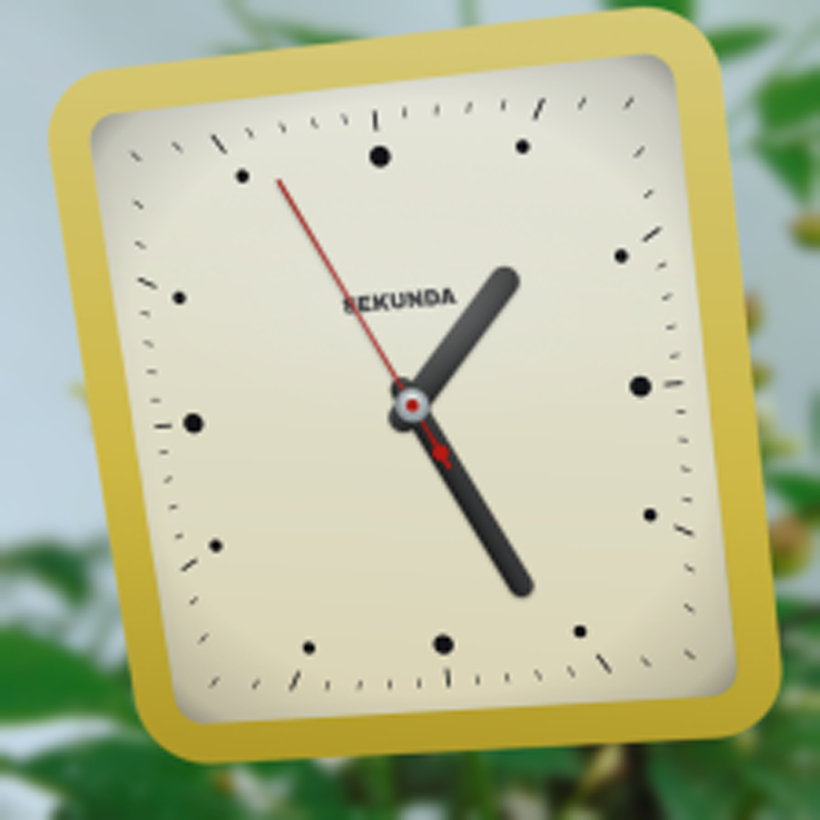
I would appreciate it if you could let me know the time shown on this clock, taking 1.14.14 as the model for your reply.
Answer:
1.25.56
